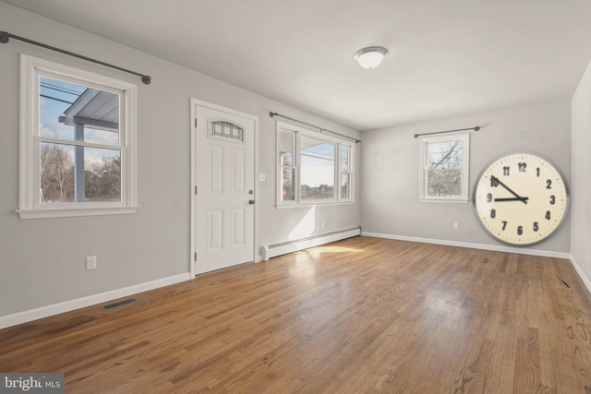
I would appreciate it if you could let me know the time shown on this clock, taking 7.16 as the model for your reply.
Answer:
8.51
